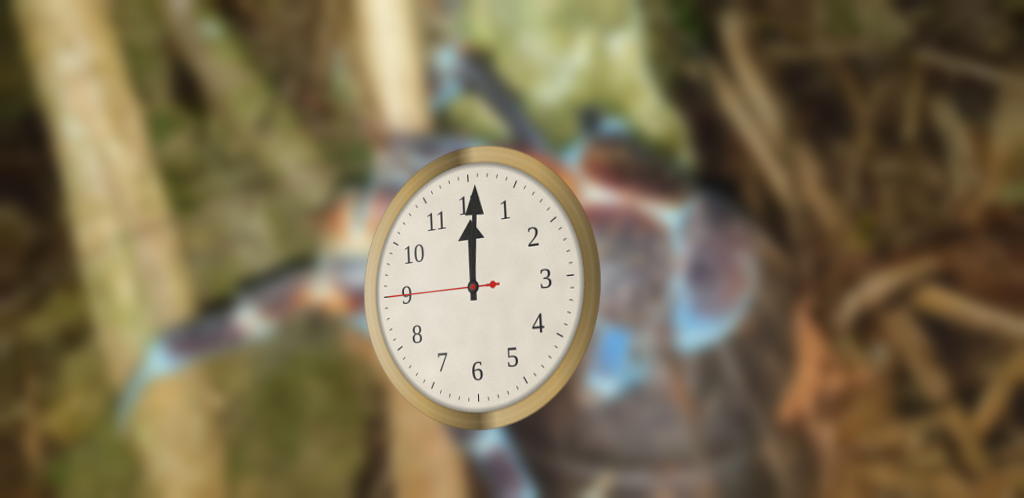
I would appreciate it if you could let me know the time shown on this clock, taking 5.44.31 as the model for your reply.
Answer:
12.00.45
